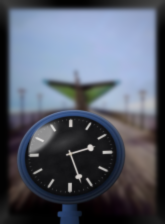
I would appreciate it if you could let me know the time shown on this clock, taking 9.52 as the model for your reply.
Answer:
2.27
